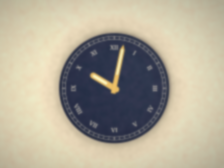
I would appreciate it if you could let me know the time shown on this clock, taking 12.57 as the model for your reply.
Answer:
10.02
